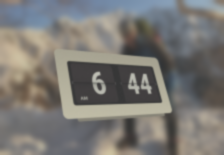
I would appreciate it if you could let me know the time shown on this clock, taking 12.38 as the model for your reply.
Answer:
6.44
